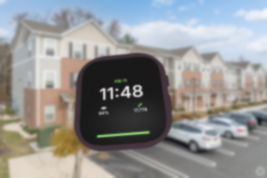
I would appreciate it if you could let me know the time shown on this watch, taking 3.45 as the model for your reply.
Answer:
11.48
